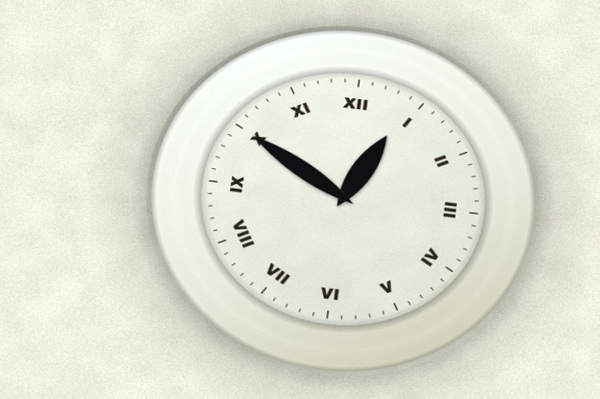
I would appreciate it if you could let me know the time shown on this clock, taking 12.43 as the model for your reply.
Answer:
12.50
